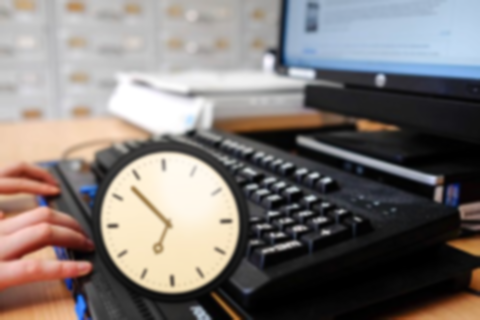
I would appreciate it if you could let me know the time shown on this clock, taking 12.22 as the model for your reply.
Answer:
6.53
